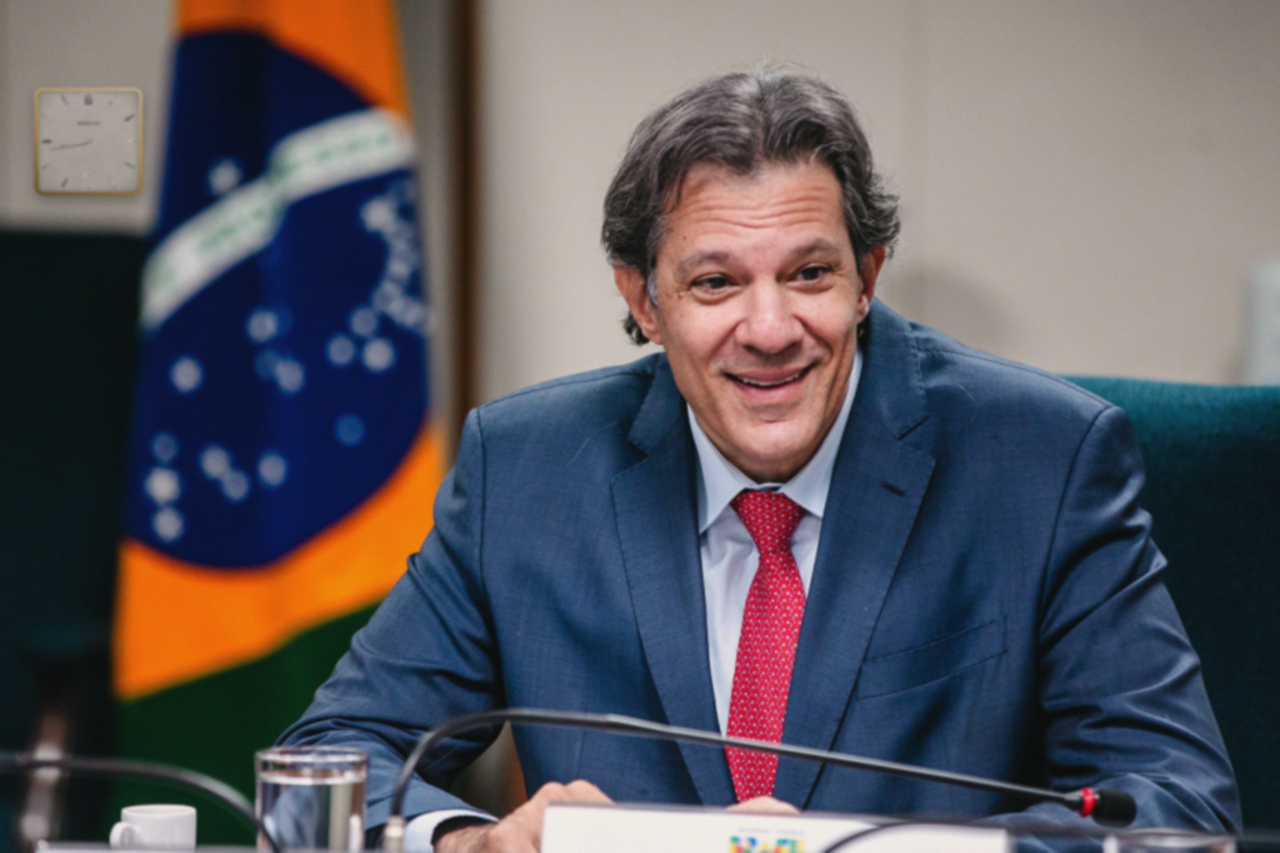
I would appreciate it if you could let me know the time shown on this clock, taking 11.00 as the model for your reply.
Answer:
8.43
